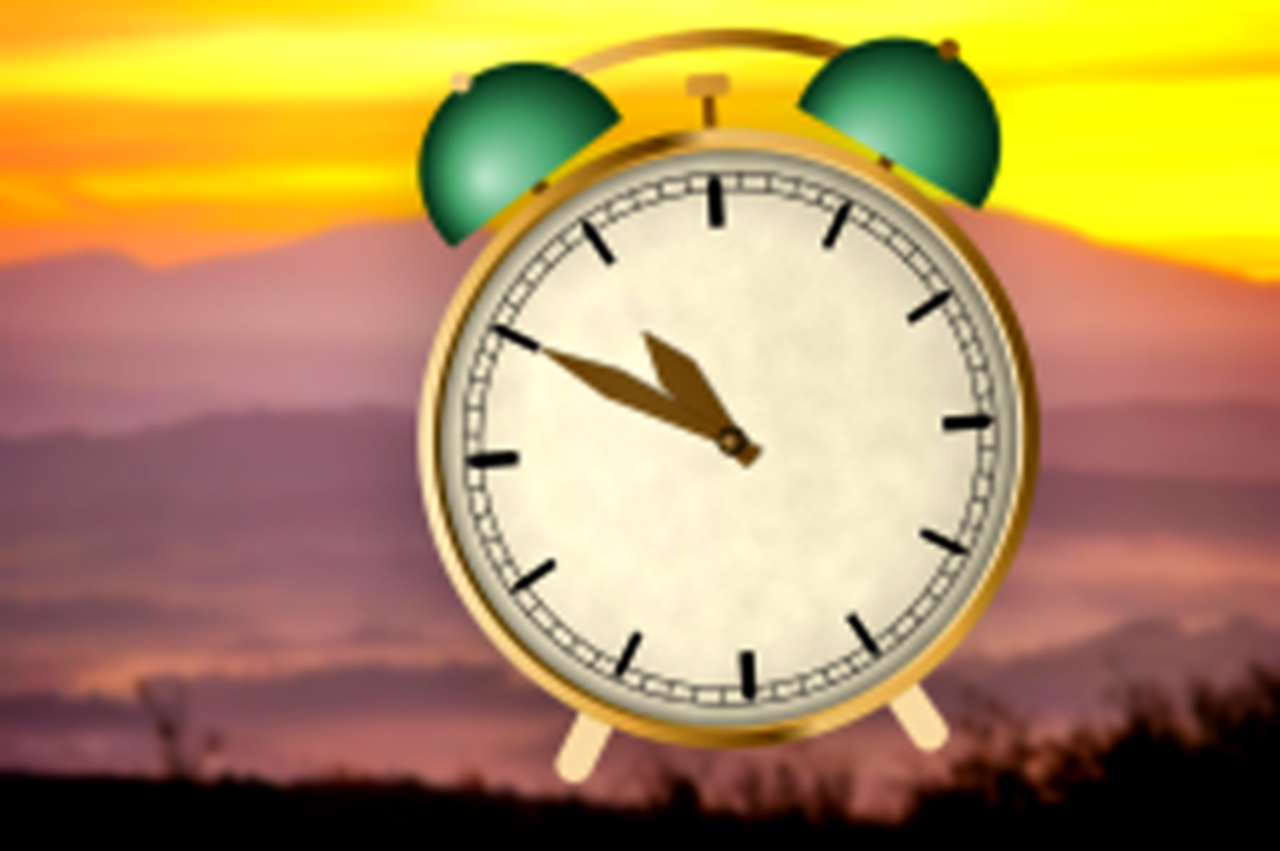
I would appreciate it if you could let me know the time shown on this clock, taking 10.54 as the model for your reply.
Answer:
10.50
